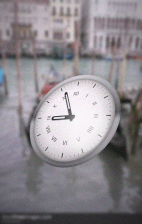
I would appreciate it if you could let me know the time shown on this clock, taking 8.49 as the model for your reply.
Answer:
8.56
